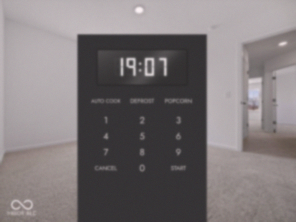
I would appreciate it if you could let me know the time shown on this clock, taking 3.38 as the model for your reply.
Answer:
19.07
